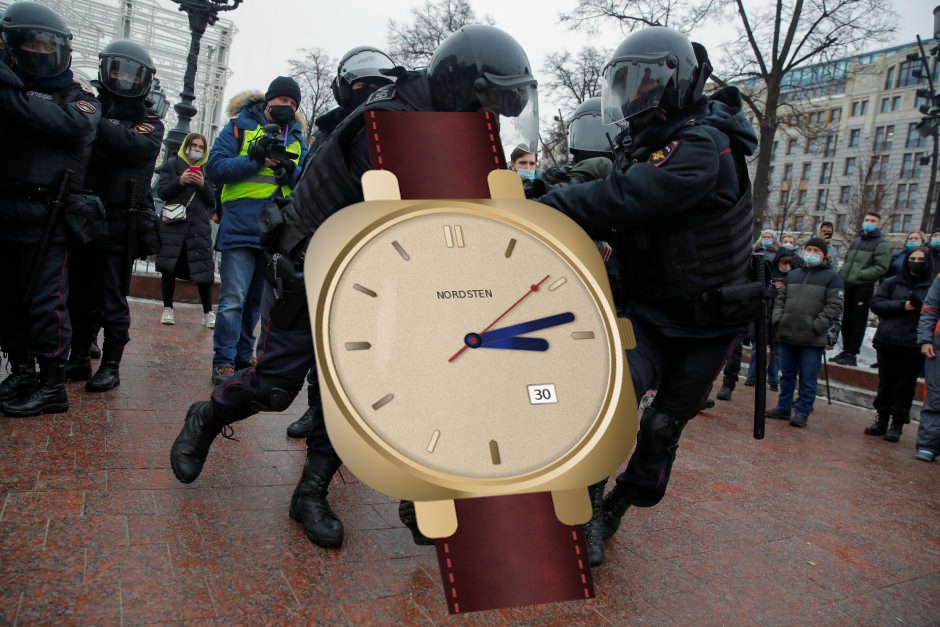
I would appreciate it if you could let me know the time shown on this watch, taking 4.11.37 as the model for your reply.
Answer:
3.13.09
